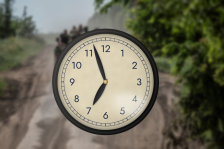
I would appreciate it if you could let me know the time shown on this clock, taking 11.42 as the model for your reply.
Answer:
6.57
